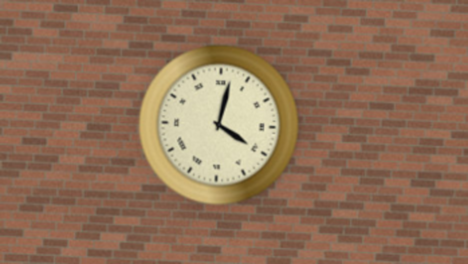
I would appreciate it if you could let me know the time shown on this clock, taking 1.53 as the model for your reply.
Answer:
4.02
